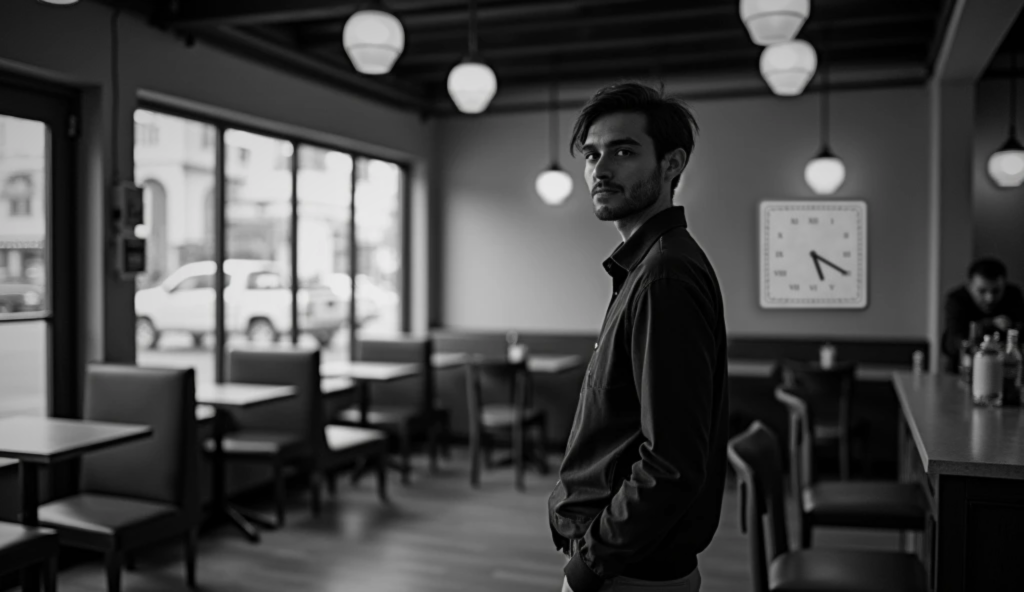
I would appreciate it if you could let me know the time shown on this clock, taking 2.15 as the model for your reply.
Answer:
5.20
